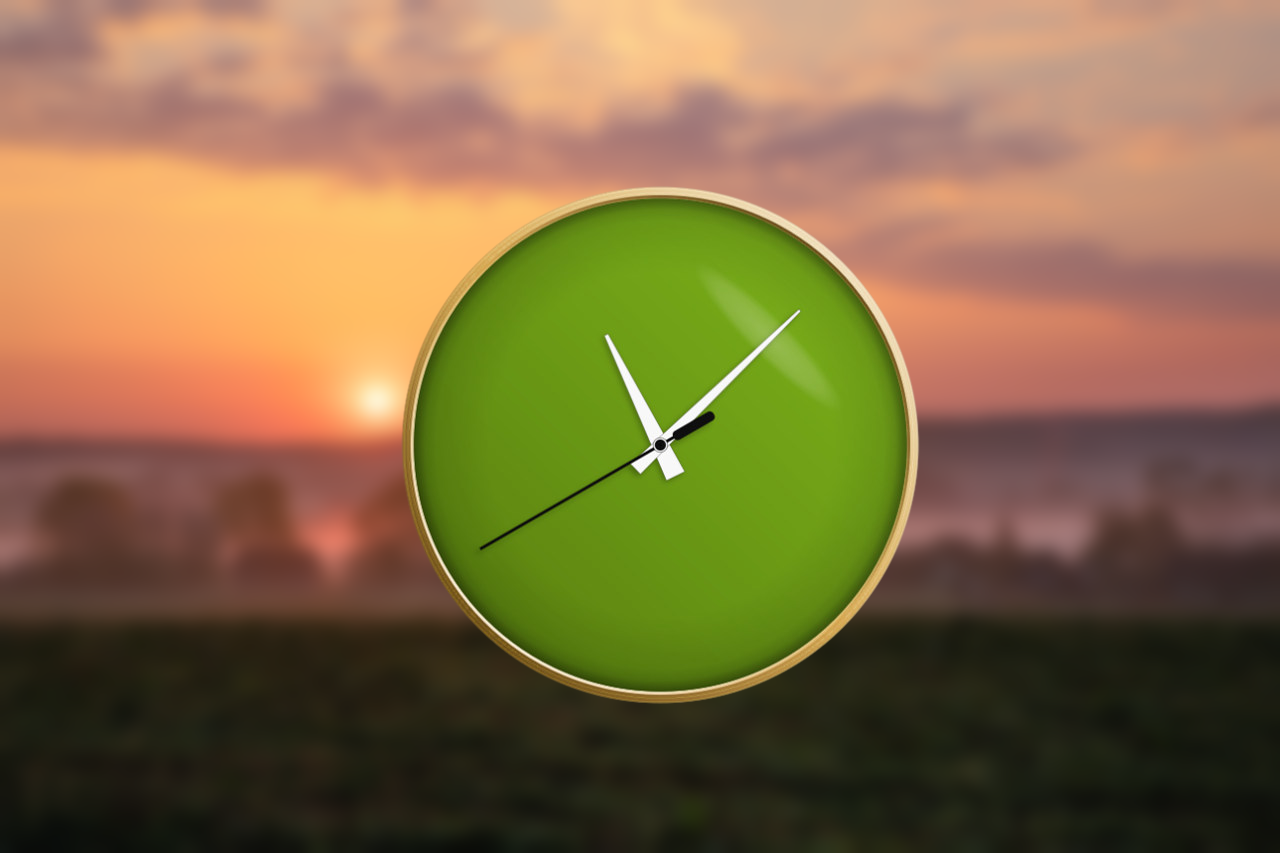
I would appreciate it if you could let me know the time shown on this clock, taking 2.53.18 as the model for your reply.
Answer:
11.07.40
